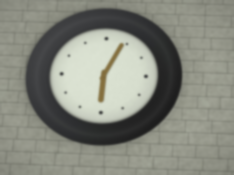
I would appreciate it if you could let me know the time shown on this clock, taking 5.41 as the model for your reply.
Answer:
6.04
